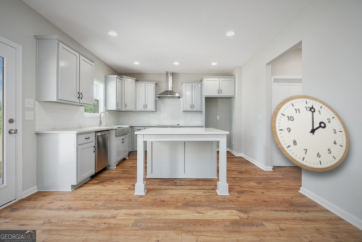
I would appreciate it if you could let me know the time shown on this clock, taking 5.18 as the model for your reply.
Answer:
2.02
